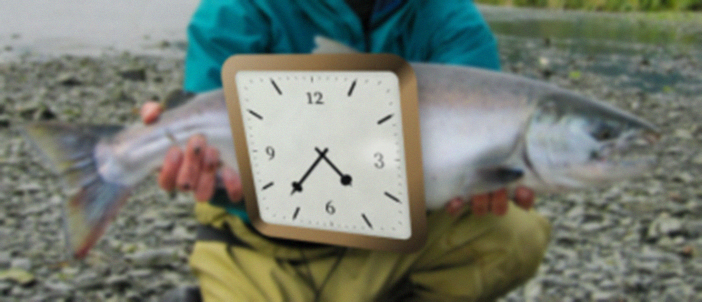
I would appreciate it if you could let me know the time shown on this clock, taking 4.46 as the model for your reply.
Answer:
4.37
